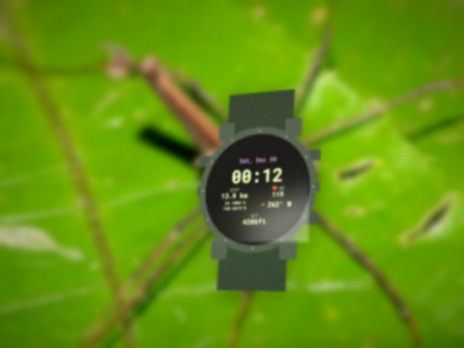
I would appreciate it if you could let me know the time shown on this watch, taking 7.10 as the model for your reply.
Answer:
0.12
